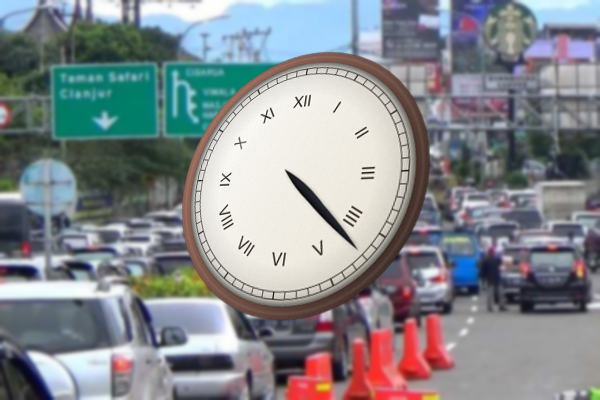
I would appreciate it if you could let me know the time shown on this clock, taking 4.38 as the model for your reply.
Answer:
4.22
